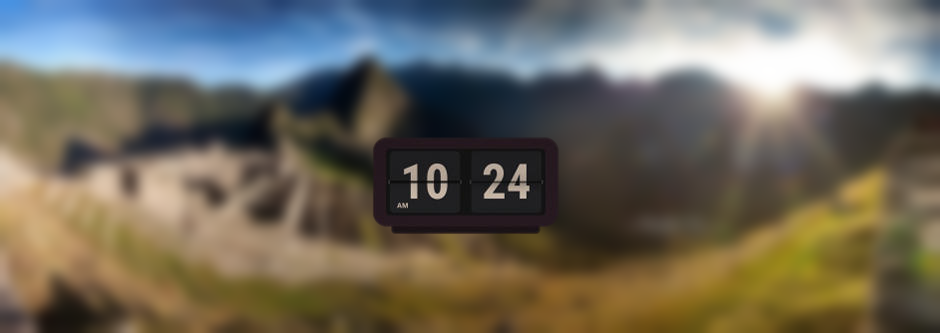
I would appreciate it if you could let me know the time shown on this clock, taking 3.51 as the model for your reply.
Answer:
10.24
